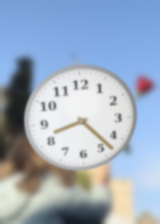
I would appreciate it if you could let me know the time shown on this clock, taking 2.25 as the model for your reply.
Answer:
8.23
